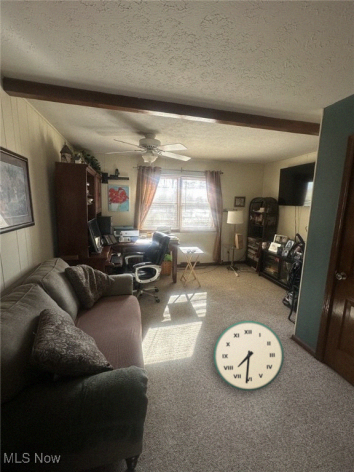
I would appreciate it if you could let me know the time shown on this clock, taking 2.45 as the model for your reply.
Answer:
7.31
